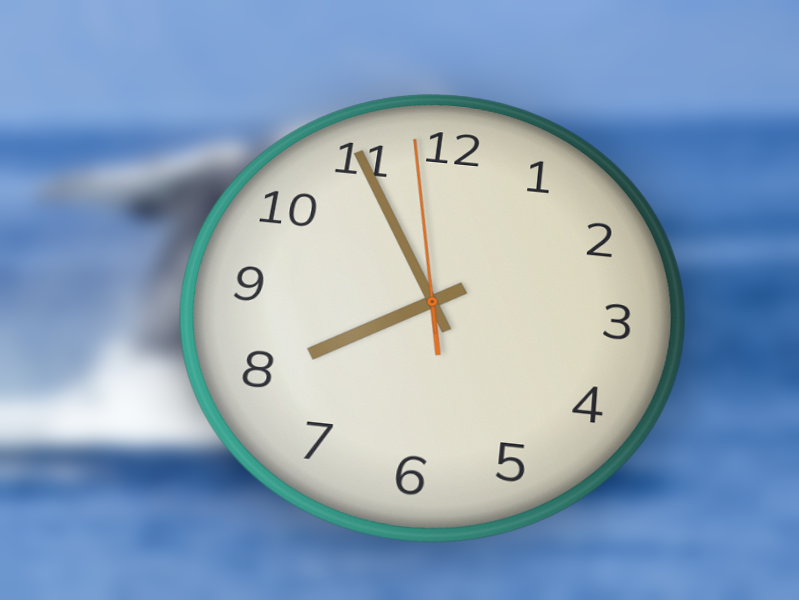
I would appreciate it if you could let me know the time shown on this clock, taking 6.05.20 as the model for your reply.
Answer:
7.54.58
